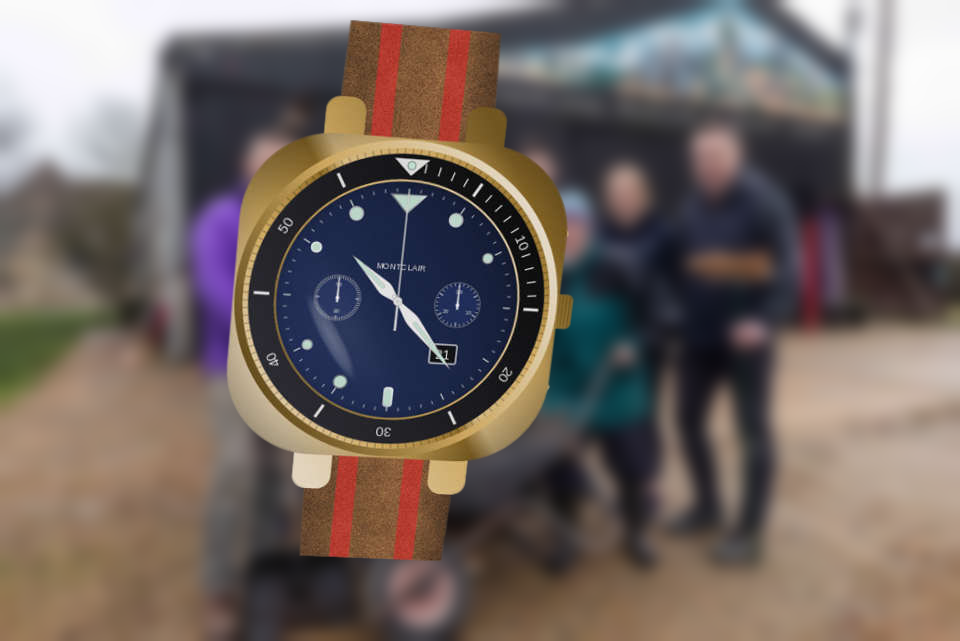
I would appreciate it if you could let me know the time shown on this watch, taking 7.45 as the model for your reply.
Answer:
10.23
